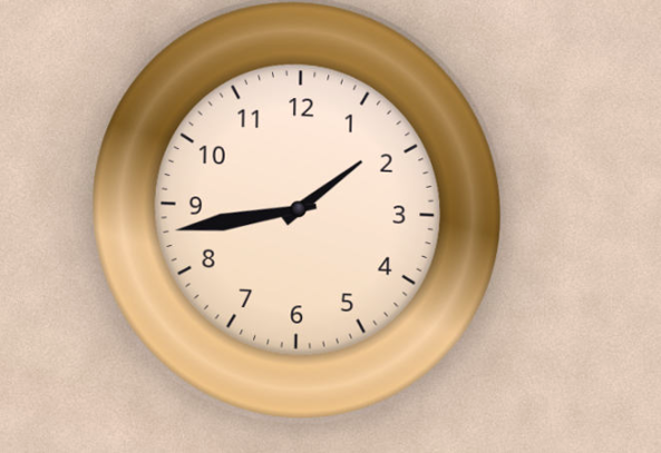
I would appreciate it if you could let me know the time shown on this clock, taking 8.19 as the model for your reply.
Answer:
1.43
